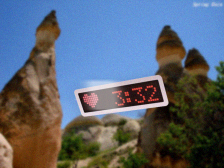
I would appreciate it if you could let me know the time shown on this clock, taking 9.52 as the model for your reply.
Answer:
3.32
